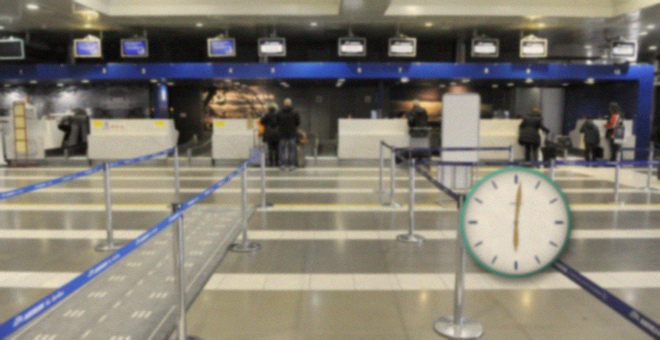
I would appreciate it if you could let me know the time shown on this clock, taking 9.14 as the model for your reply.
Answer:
6.01
